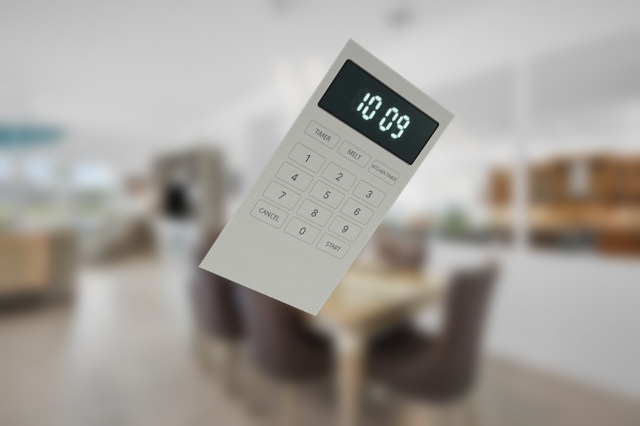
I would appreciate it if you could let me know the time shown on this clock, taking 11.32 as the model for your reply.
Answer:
10.09
